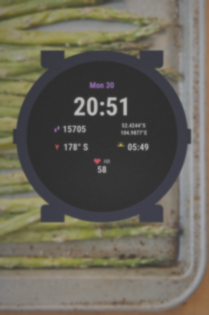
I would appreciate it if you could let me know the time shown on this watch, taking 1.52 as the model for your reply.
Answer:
20.51
